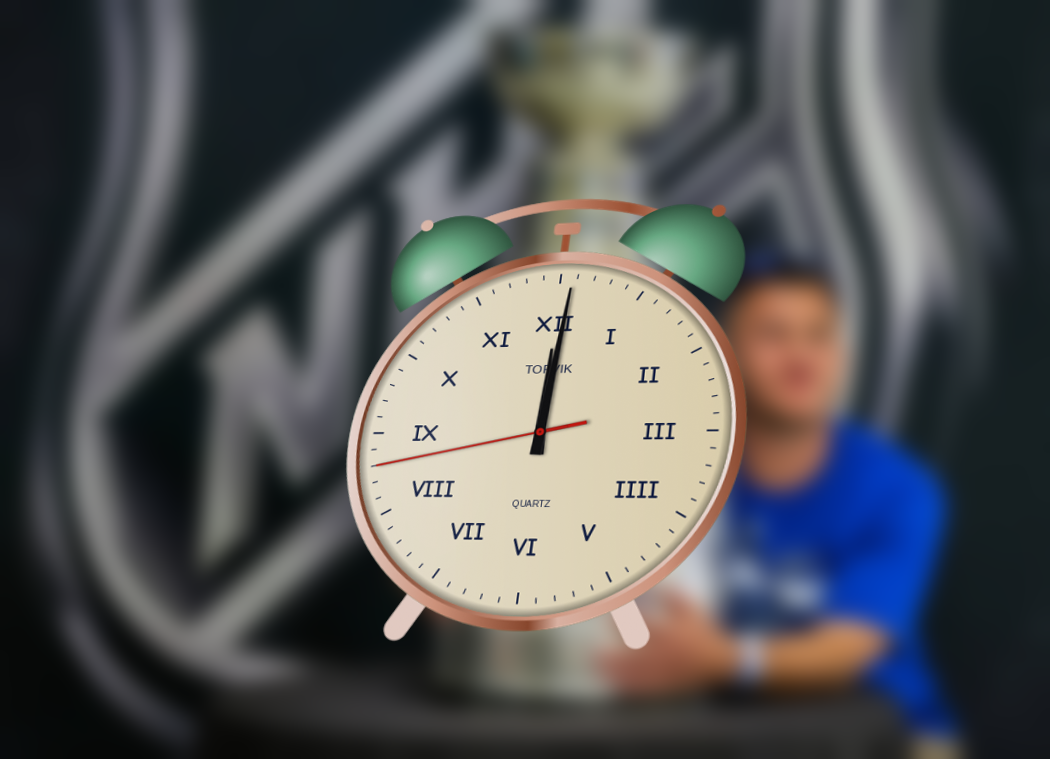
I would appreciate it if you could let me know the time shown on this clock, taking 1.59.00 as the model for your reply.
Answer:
12.00.43
